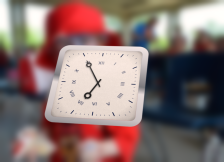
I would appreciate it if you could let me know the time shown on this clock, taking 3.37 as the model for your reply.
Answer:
6.55
